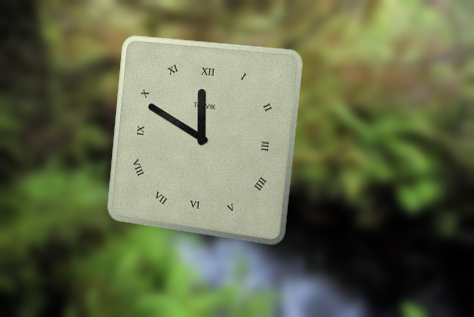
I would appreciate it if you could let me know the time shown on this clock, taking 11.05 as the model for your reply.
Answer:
11.49
